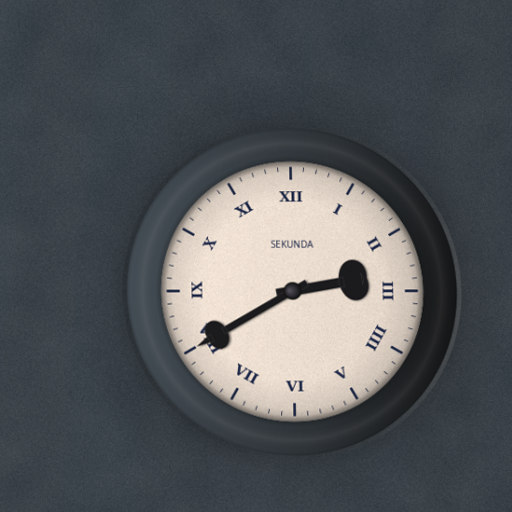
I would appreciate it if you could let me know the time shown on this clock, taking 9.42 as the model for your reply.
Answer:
2.40
